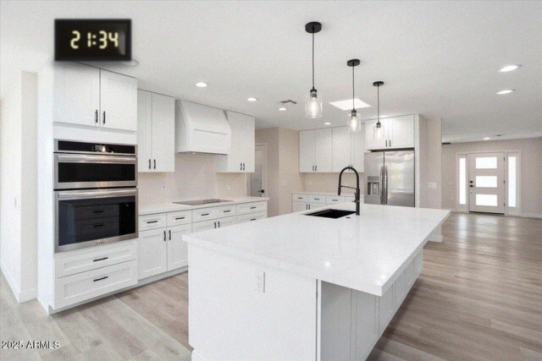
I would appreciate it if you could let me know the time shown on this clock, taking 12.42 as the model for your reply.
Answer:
21.34
